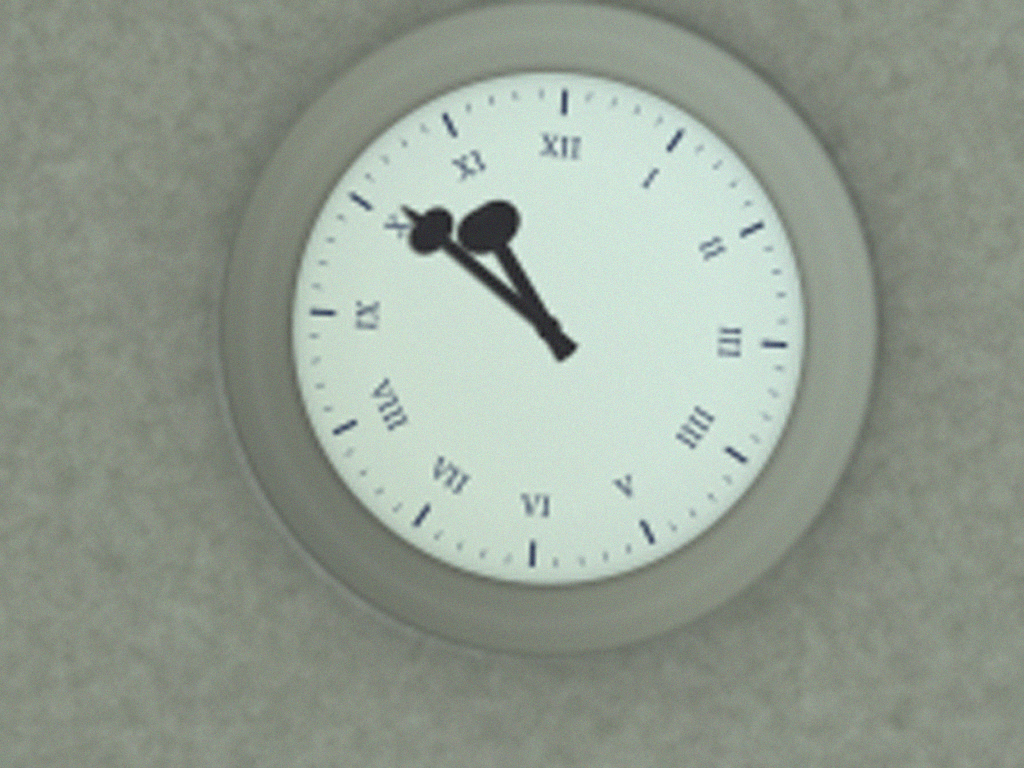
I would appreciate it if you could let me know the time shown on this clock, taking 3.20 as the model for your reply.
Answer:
10.51
